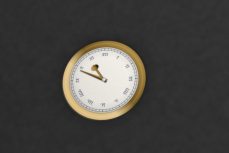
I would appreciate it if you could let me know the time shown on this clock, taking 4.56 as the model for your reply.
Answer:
10.49
